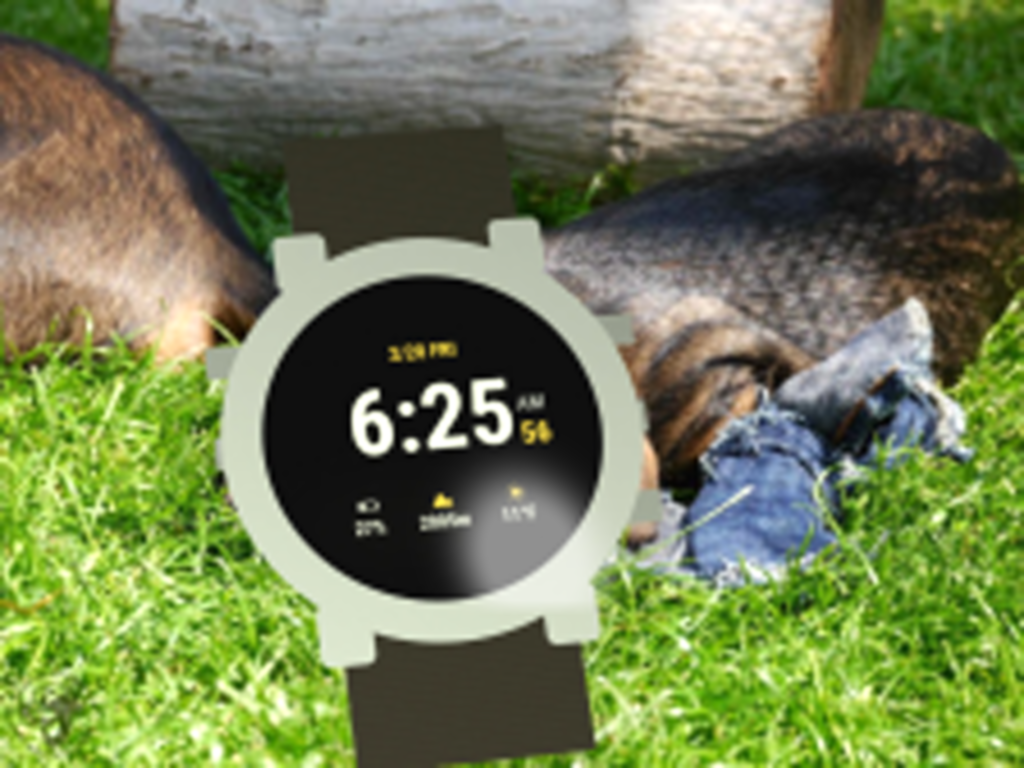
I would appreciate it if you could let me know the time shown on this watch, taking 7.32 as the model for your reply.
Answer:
6.25
